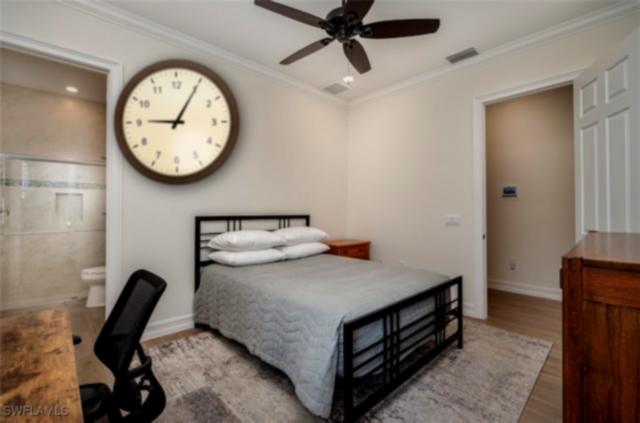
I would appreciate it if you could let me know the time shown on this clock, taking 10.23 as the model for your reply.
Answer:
9.05
